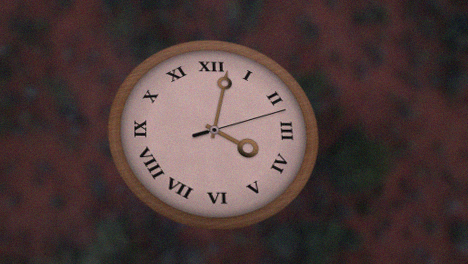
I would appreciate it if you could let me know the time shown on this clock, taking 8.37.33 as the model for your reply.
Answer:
4.02.12
